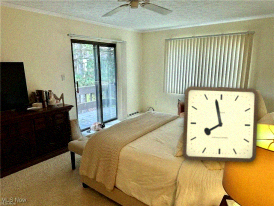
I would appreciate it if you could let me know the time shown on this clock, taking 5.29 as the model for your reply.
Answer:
7.58
